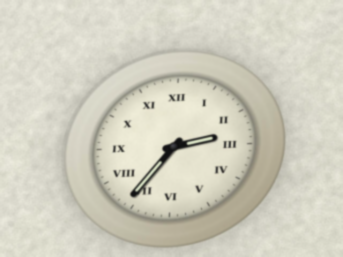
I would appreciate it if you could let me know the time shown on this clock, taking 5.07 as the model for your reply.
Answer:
2.36
